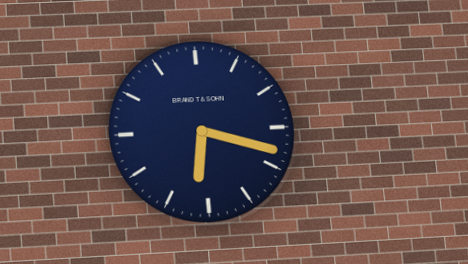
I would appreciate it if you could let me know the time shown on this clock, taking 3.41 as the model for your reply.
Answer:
6.18
